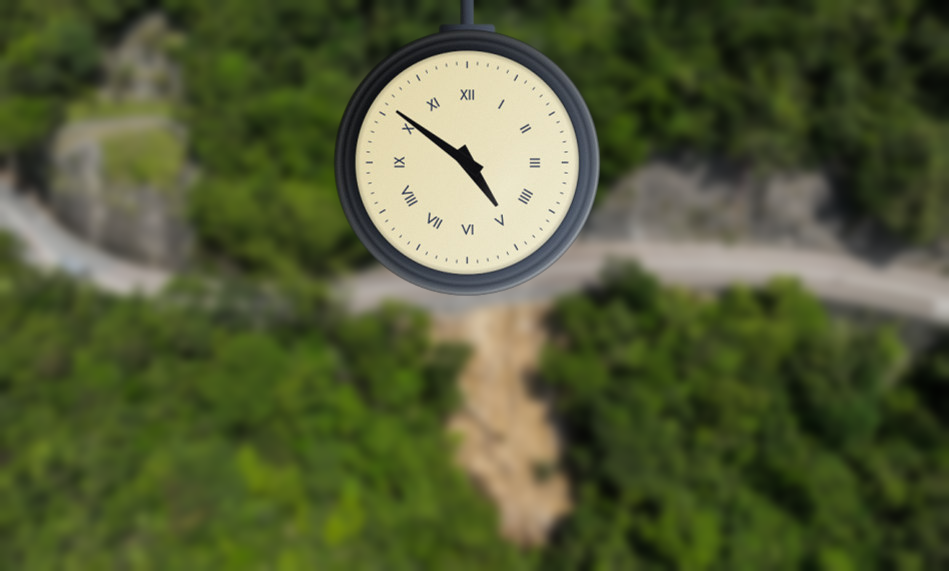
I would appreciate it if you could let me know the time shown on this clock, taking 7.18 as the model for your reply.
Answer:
4.51
